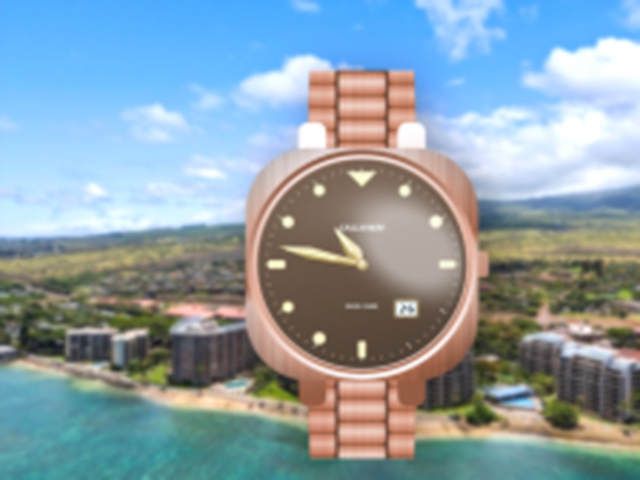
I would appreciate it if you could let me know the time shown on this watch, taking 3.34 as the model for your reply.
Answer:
10.47
